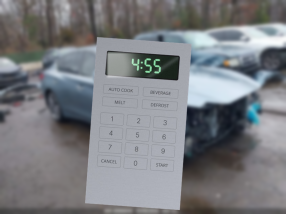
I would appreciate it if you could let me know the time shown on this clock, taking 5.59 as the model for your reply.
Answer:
4.55
